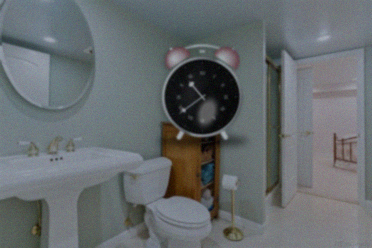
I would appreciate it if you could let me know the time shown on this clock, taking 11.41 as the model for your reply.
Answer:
10.39
